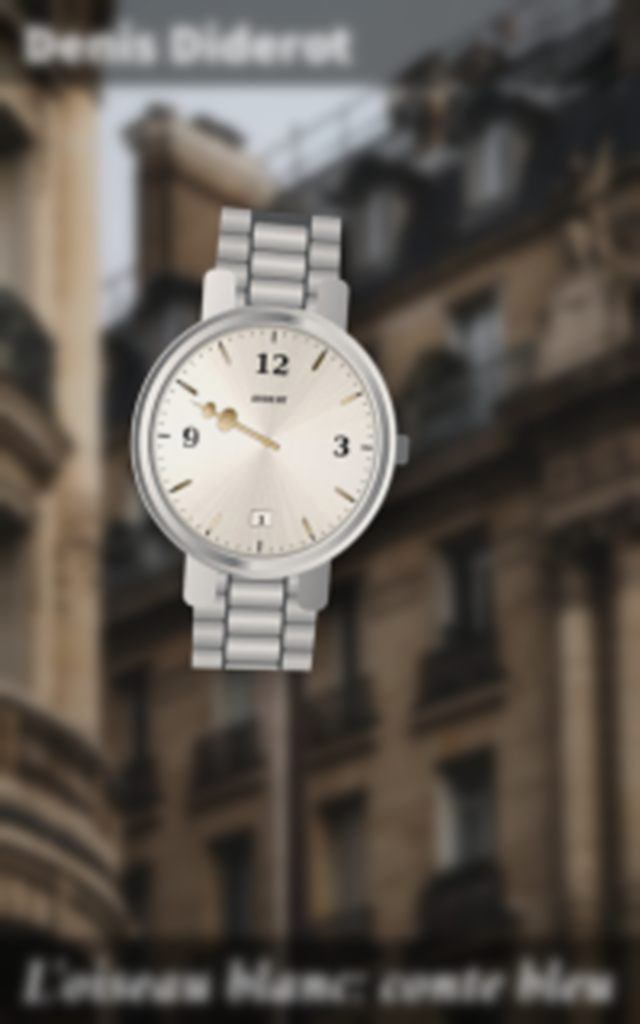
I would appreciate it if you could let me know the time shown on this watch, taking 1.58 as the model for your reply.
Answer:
9.49
